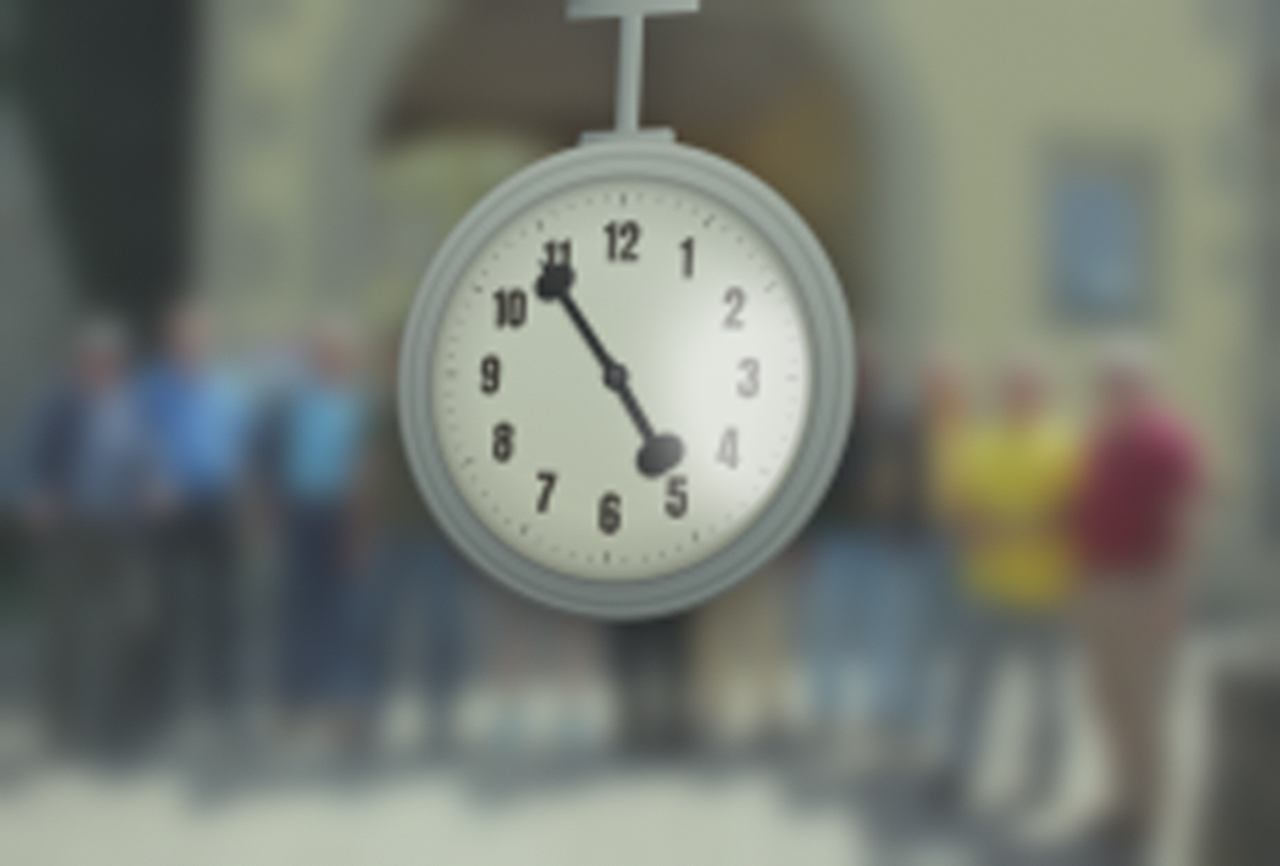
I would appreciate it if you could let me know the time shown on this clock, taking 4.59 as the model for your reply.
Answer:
4.54
